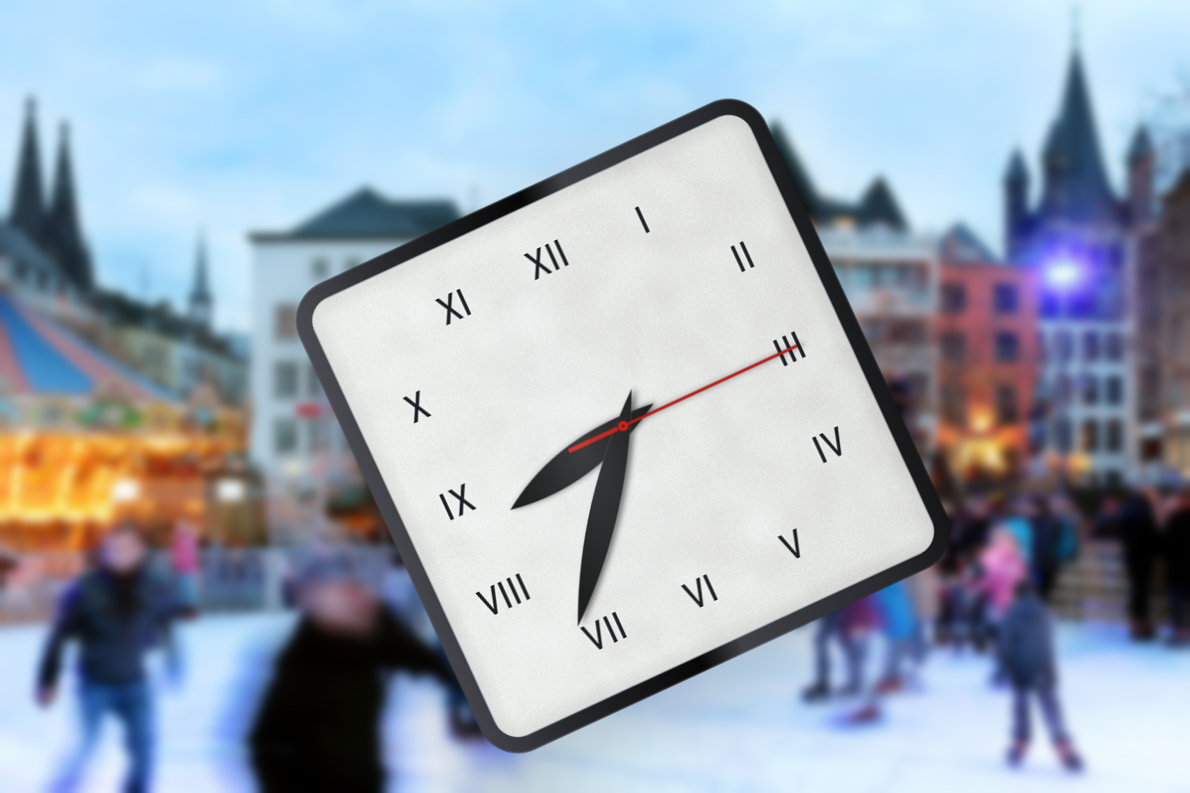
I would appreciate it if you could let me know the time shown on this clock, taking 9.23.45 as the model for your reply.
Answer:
8.36.15
